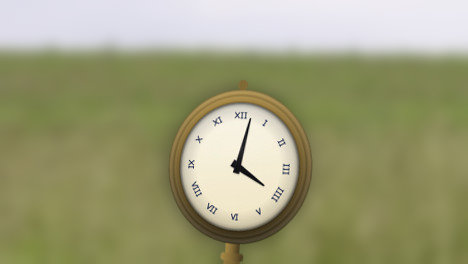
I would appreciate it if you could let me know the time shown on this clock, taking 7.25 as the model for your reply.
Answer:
4.02
